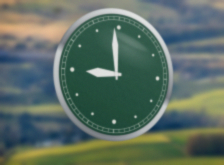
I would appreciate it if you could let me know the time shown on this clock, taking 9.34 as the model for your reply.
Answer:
8.59
